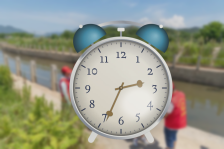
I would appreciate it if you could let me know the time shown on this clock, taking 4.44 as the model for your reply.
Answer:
2.34
